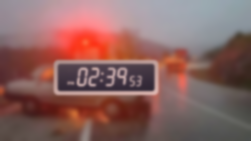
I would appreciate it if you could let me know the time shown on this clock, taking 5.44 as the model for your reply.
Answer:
2.39
